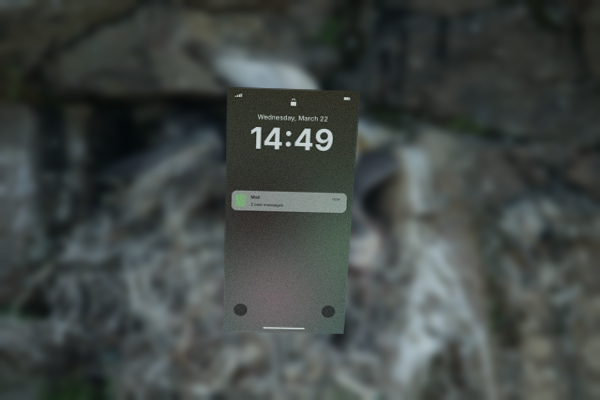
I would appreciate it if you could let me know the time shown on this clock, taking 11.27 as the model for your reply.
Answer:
14.49
